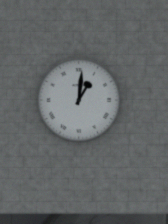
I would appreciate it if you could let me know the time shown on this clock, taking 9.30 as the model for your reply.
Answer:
1.01
